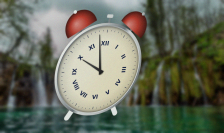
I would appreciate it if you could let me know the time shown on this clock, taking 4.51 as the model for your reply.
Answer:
9.58
